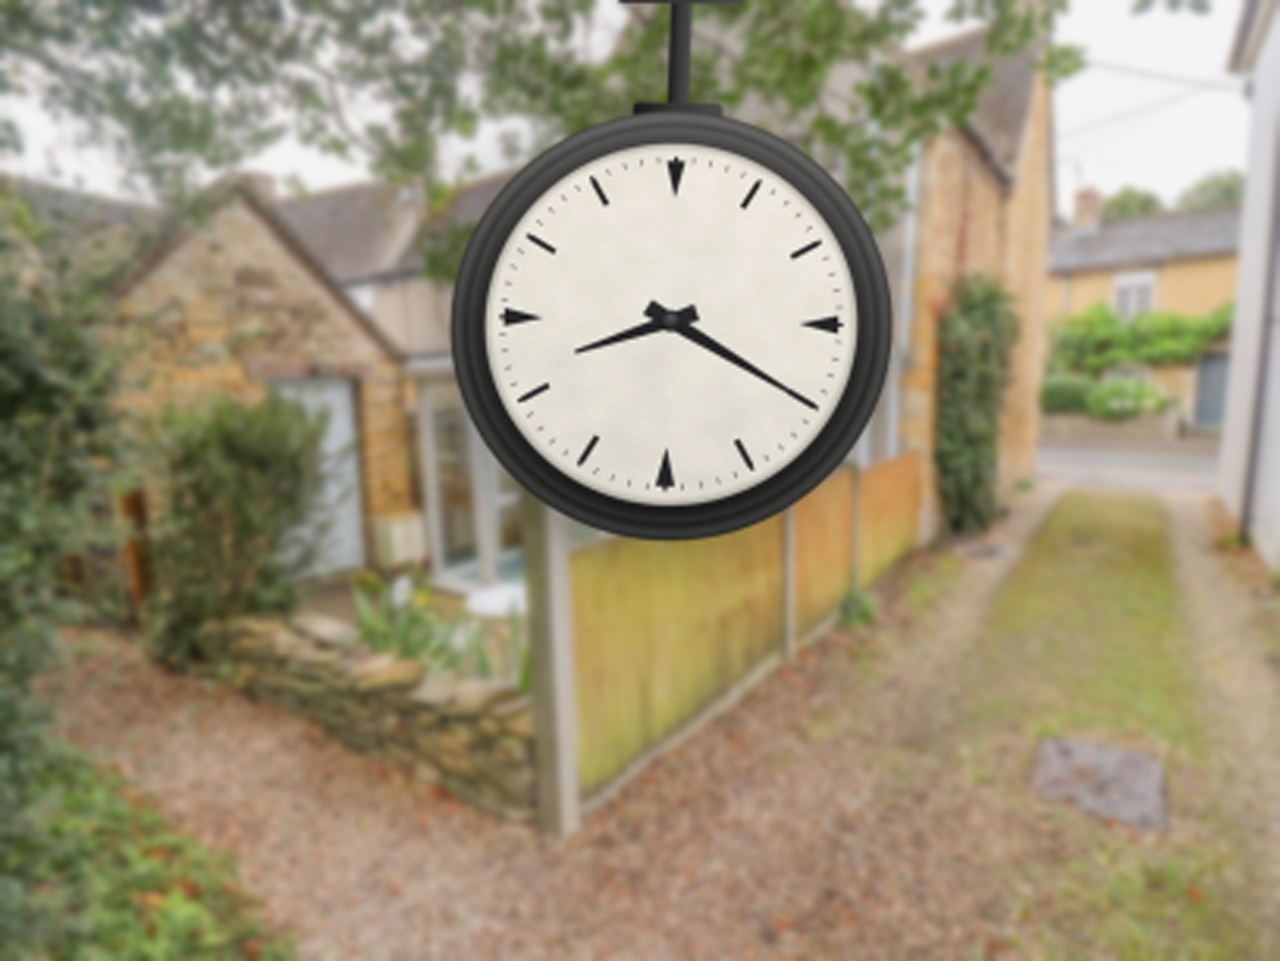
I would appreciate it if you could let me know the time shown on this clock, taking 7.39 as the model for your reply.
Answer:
8.20
